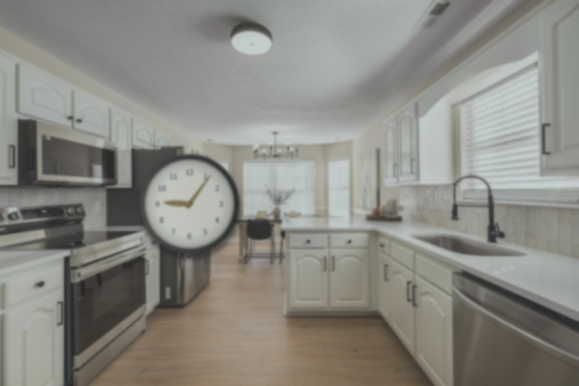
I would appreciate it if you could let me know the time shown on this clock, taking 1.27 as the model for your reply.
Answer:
9.06
